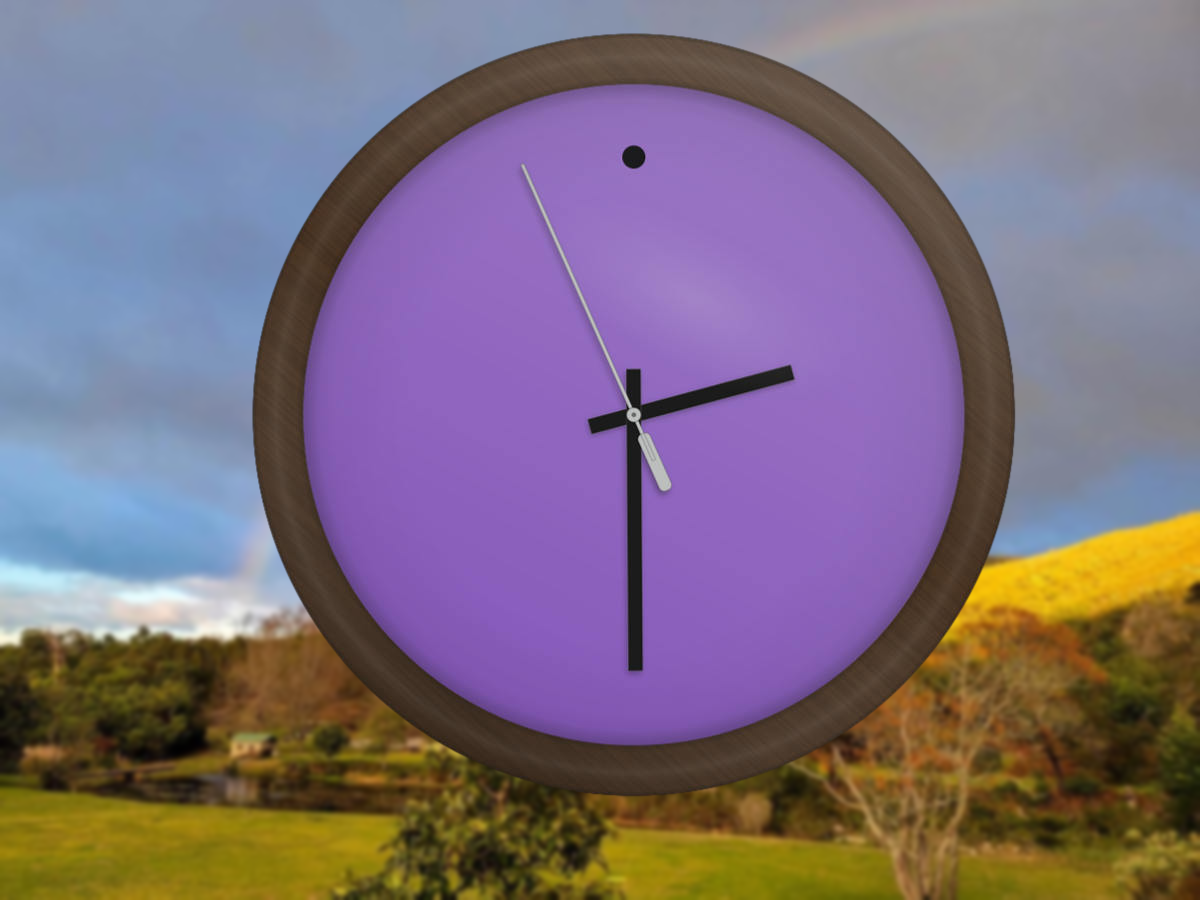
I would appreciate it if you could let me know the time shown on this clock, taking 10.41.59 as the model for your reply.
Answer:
2.29.56
